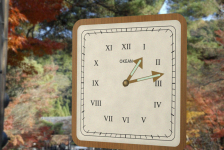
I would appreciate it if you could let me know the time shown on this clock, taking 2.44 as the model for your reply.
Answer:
1.13
